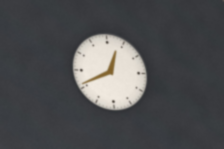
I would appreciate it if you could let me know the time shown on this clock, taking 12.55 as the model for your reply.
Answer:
12.41
